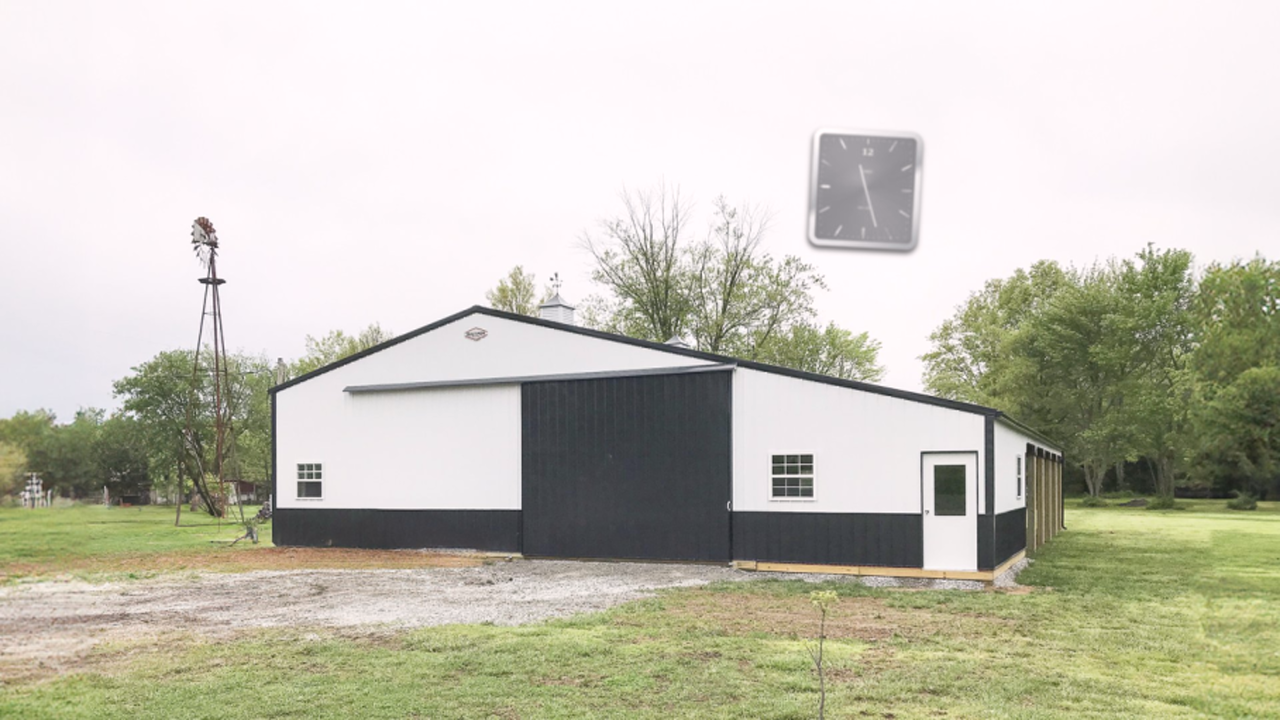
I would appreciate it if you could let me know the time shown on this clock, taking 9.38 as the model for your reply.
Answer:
11.27
